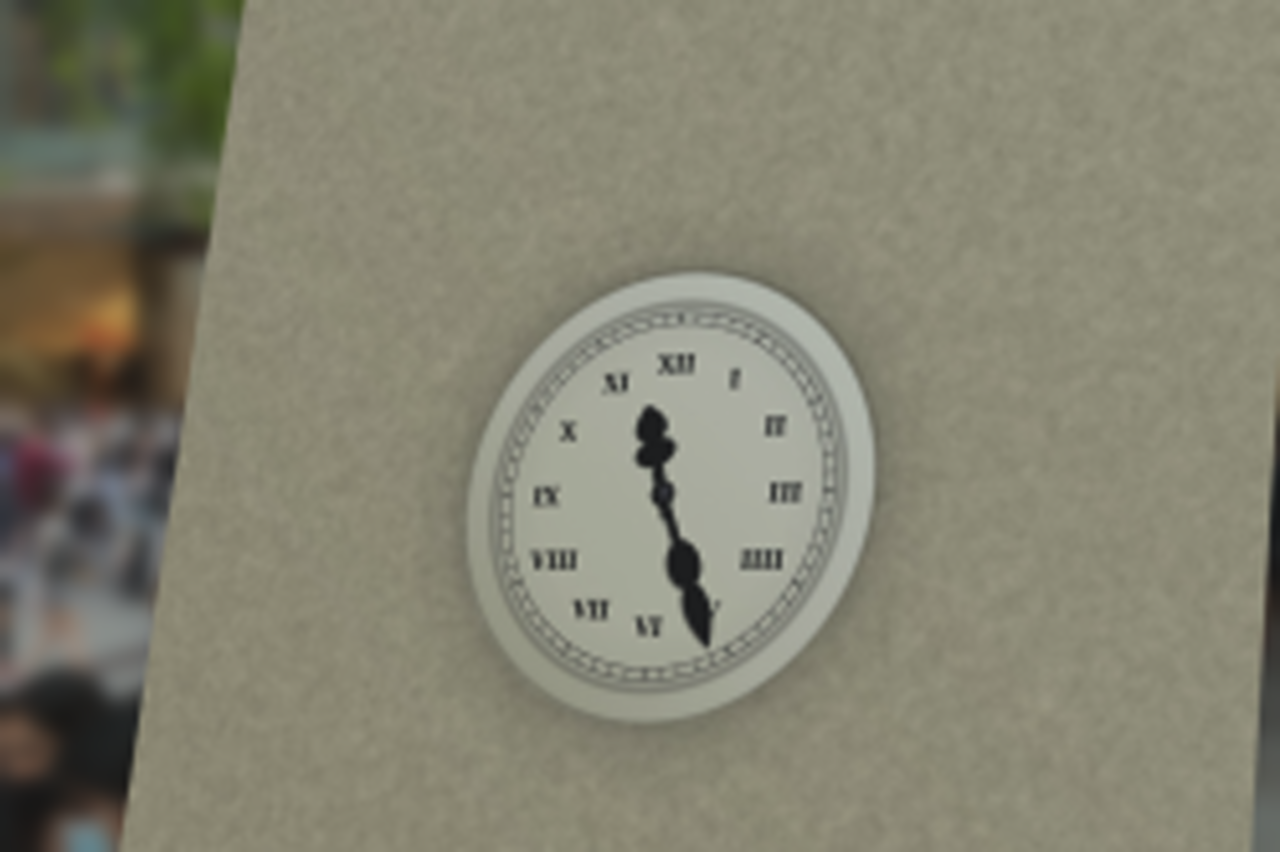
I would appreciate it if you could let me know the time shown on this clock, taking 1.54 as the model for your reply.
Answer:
11.26
